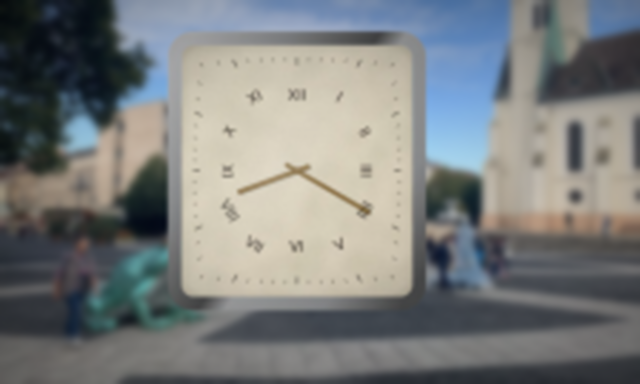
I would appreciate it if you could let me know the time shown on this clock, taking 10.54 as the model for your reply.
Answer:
8.20
